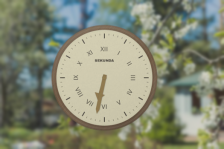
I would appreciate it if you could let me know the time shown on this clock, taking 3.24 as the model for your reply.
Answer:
6.32
